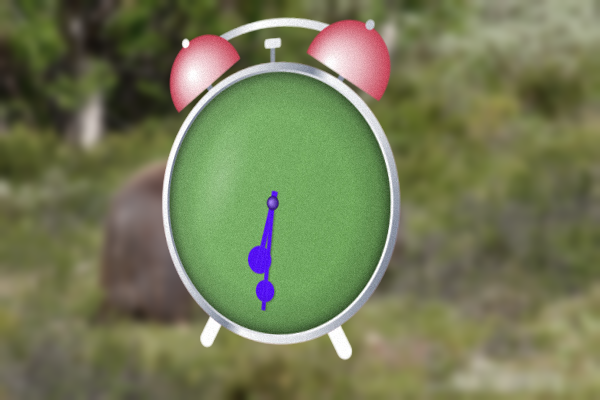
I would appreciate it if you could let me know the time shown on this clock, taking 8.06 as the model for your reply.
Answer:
6.31
